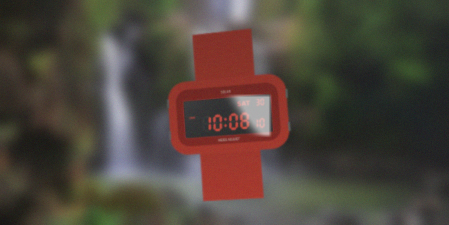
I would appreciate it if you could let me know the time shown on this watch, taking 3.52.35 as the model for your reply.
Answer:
10.08.10
